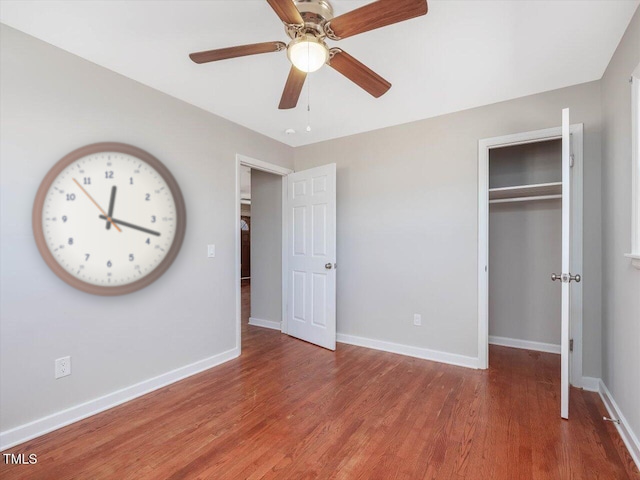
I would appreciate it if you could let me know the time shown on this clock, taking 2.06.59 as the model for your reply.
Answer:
12.17.53
